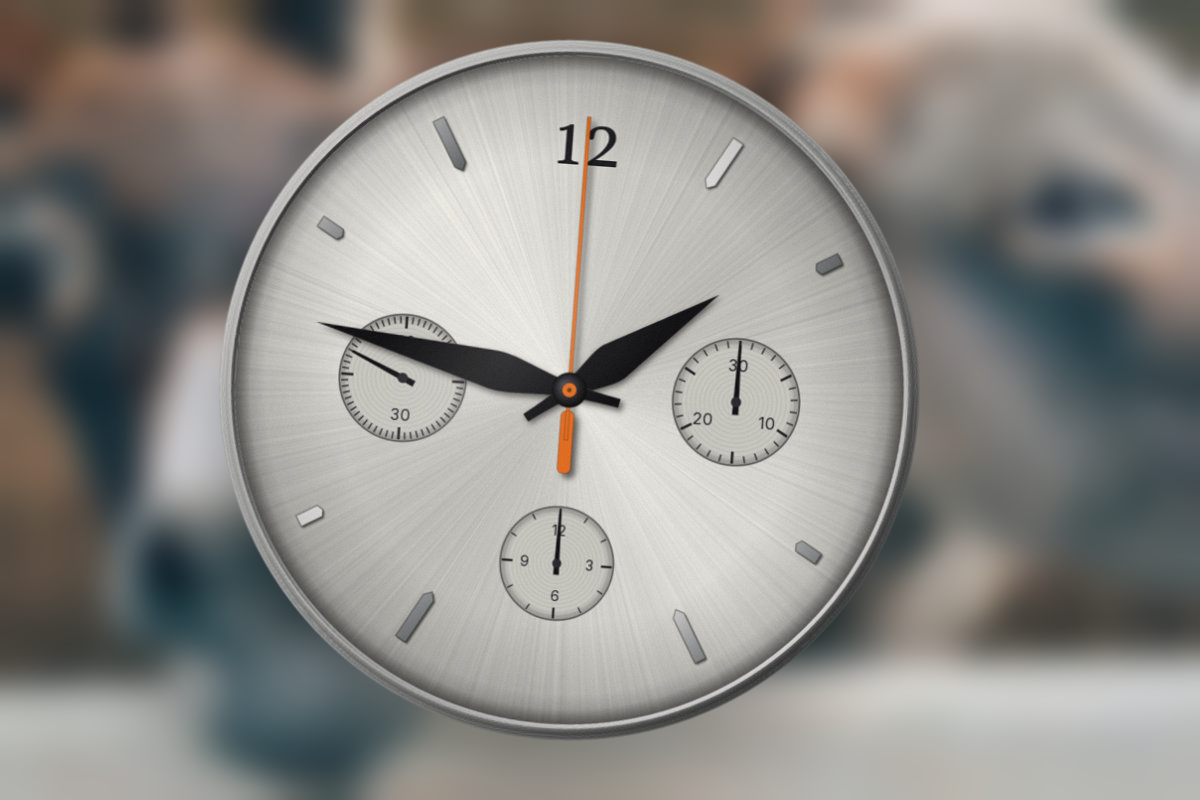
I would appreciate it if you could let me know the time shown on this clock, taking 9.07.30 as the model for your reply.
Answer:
1.46.49
